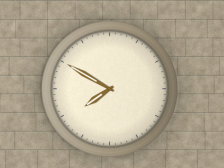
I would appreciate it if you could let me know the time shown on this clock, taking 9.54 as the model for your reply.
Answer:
7.50
